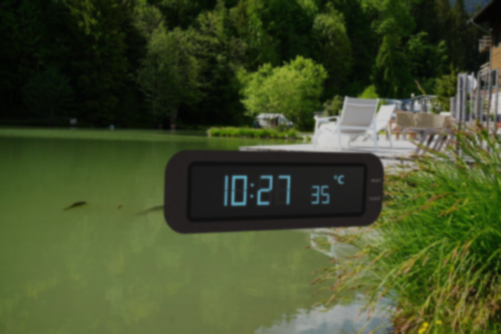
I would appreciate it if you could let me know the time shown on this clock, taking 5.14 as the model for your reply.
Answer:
10.27
